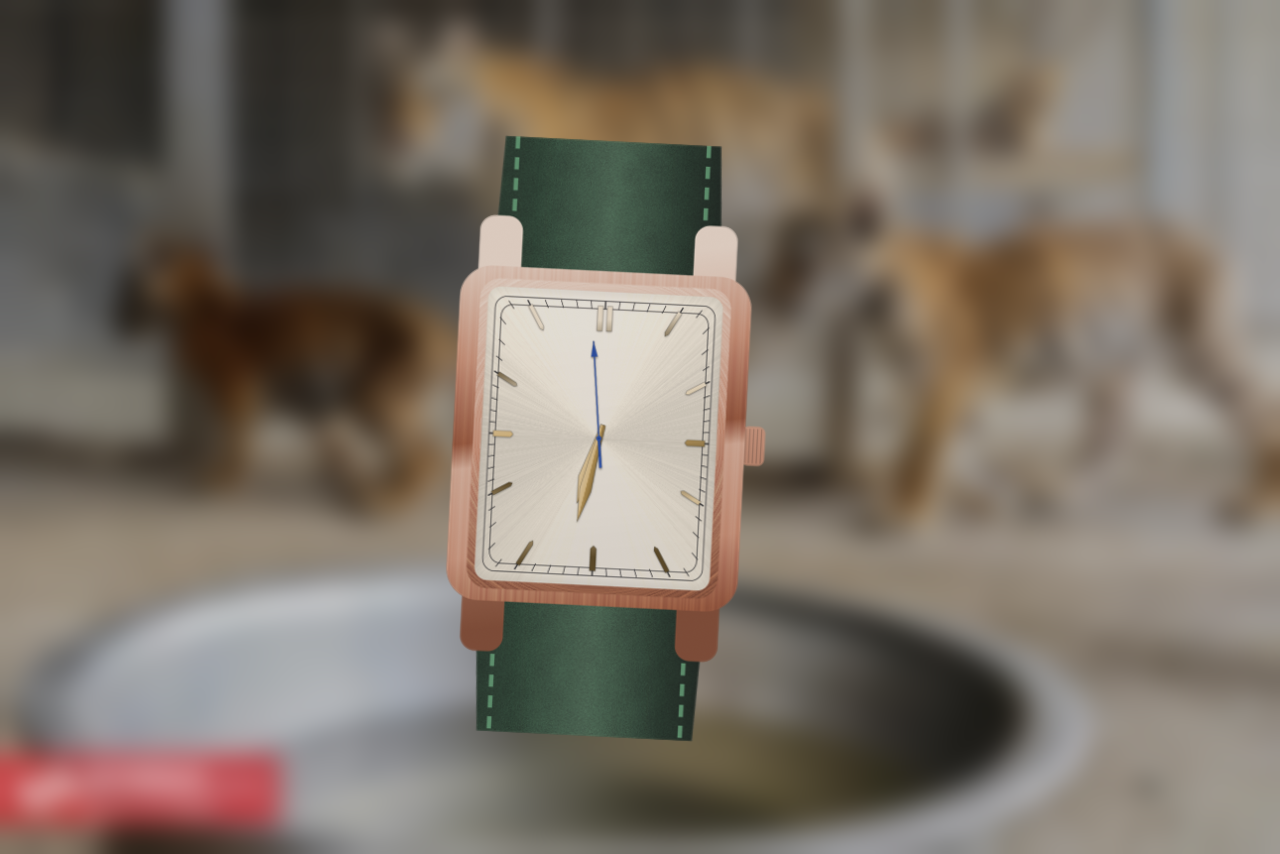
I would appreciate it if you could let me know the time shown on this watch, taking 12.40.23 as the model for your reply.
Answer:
6.31.59
